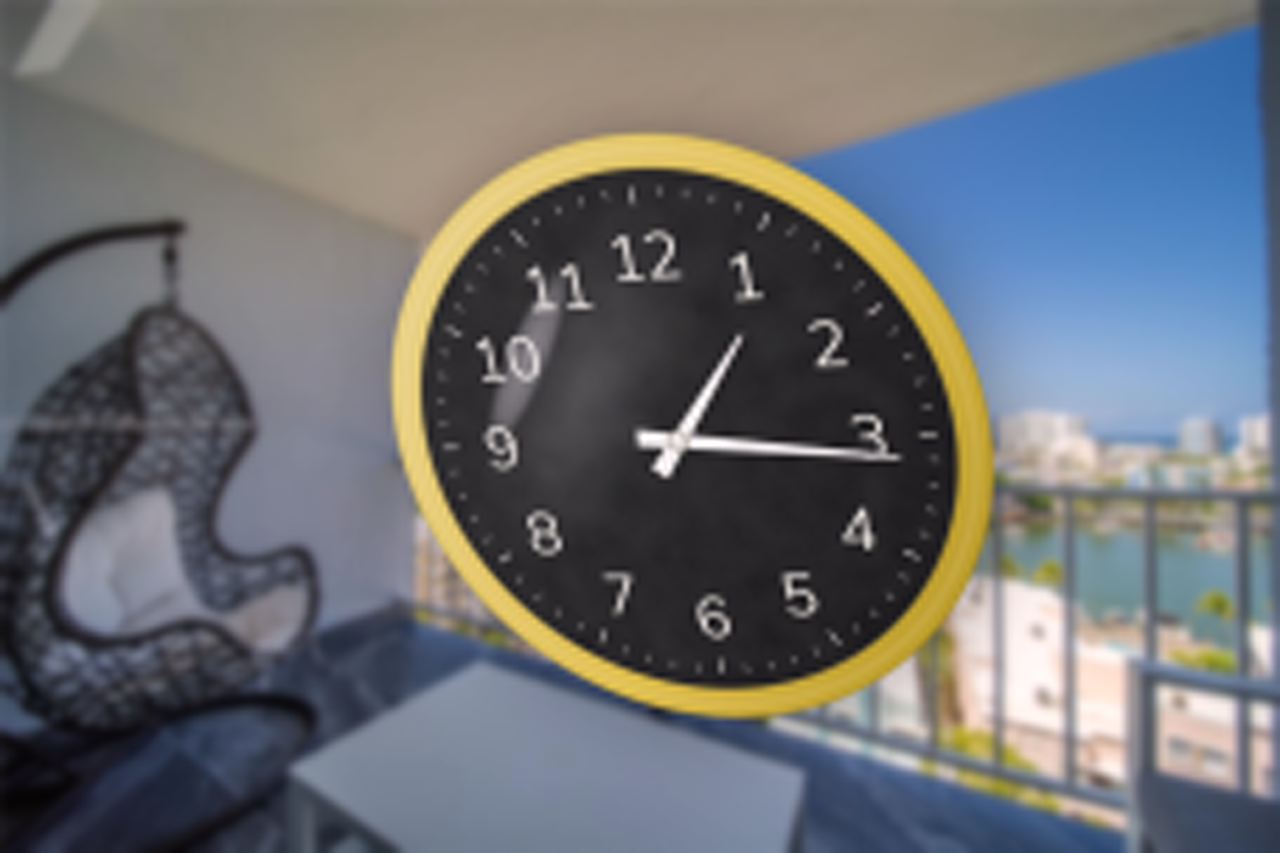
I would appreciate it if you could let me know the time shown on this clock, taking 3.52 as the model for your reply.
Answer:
1.16
